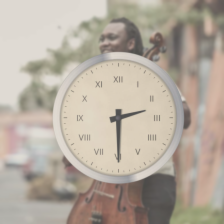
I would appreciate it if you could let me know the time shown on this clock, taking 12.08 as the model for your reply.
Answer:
2.30
